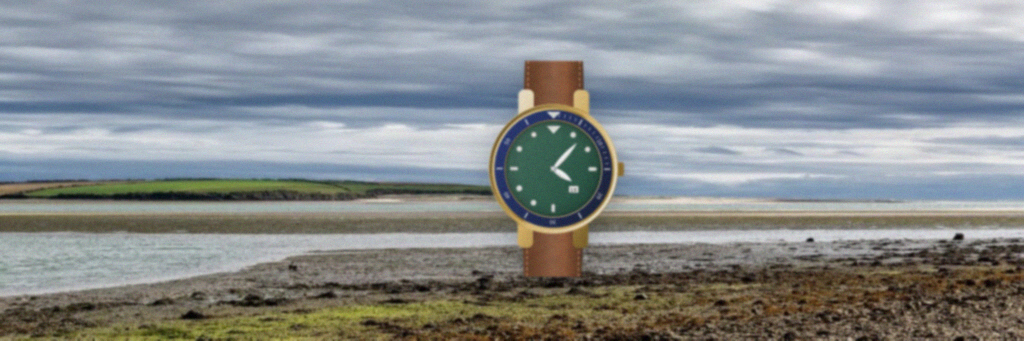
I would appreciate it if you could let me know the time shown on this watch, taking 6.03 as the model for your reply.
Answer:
4.07
